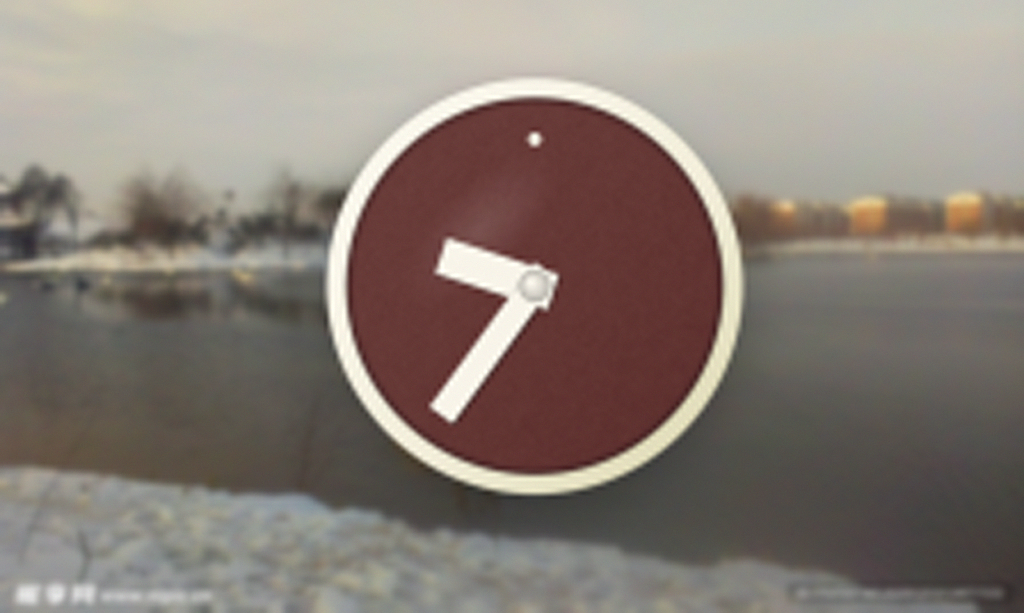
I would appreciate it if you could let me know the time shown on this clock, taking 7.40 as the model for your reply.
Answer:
9.36
